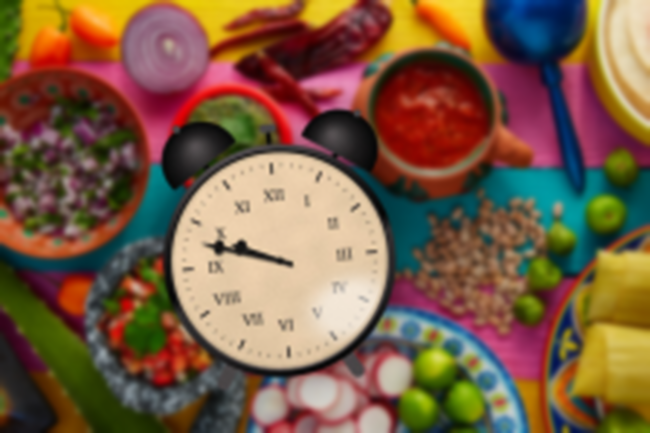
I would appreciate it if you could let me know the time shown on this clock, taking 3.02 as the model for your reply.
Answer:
9.48
